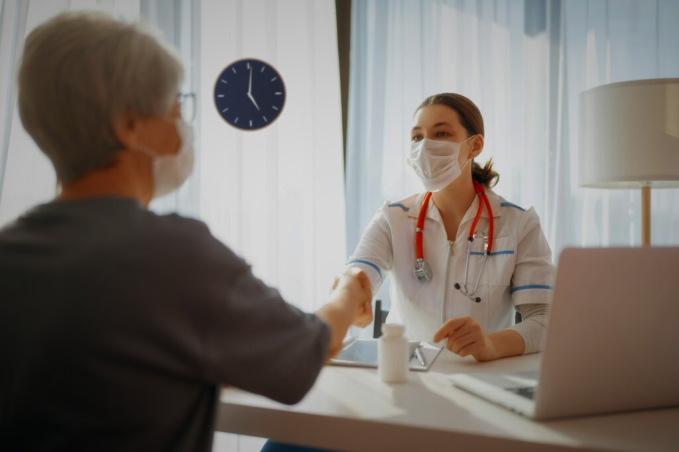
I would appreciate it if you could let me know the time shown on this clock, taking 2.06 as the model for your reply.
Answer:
5.01
